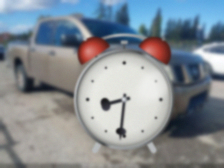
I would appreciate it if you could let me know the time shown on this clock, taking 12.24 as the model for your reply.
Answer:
8.31
